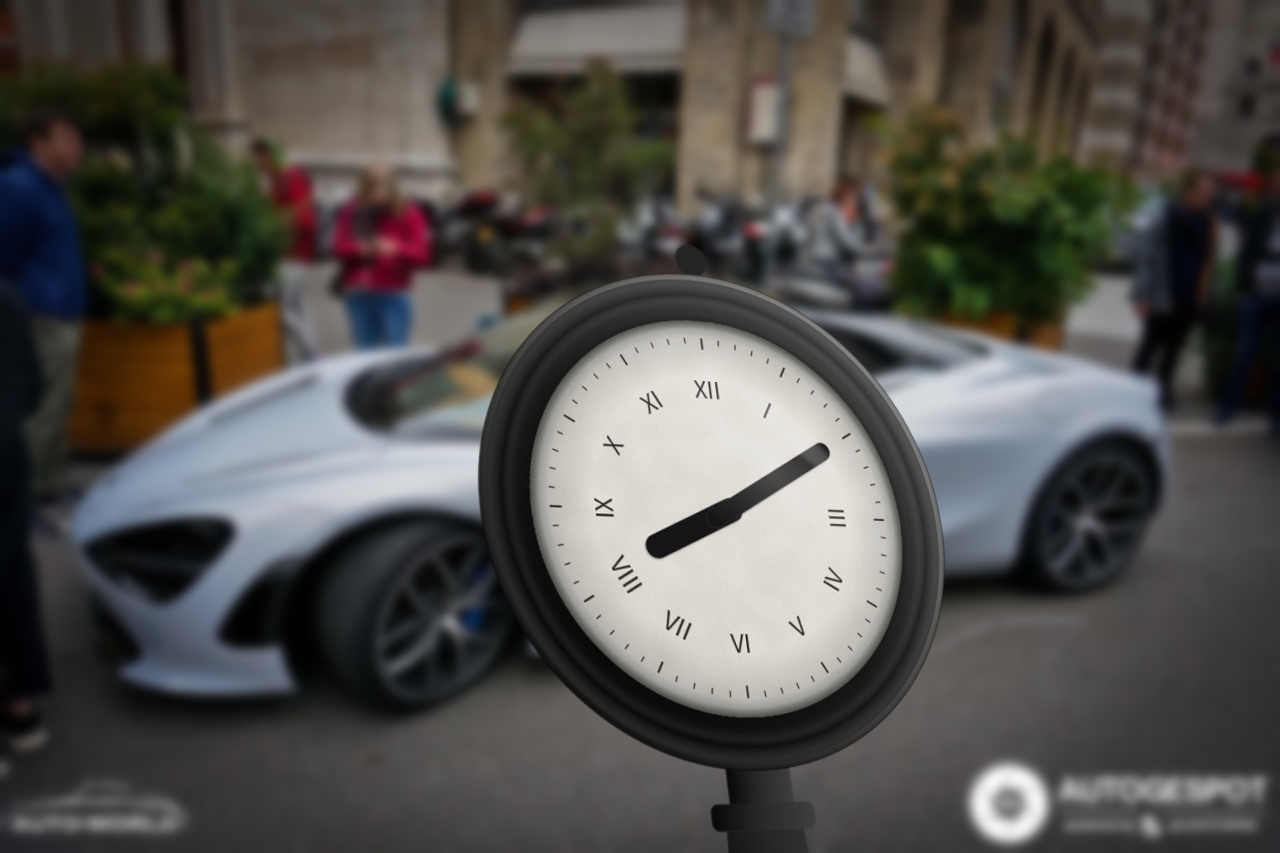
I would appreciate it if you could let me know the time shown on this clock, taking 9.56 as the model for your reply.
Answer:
8.10
